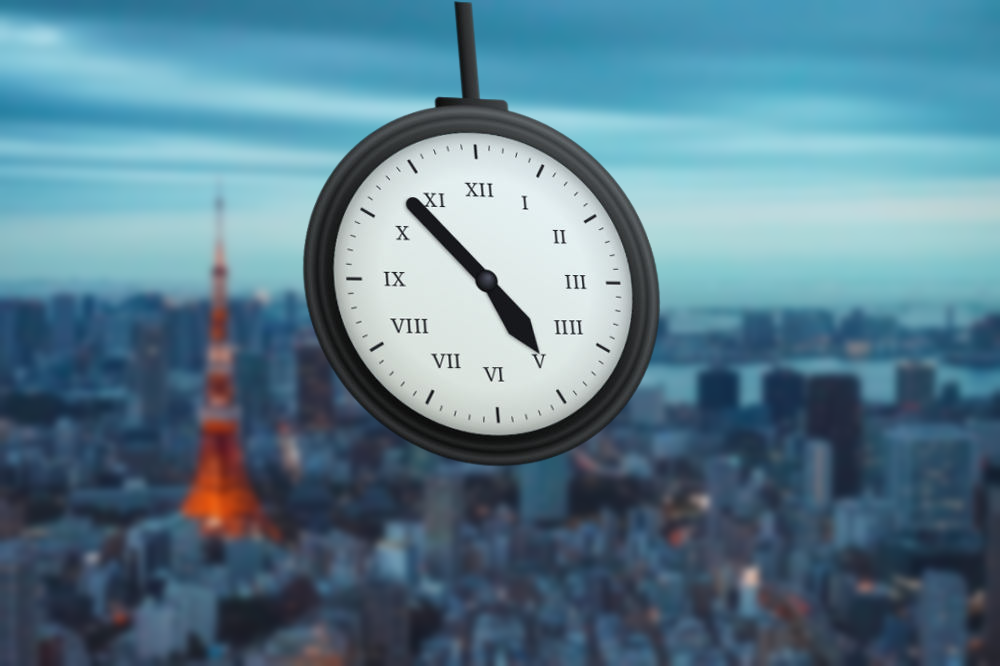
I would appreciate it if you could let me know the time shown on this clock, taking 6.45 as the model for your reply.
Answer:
4.53
